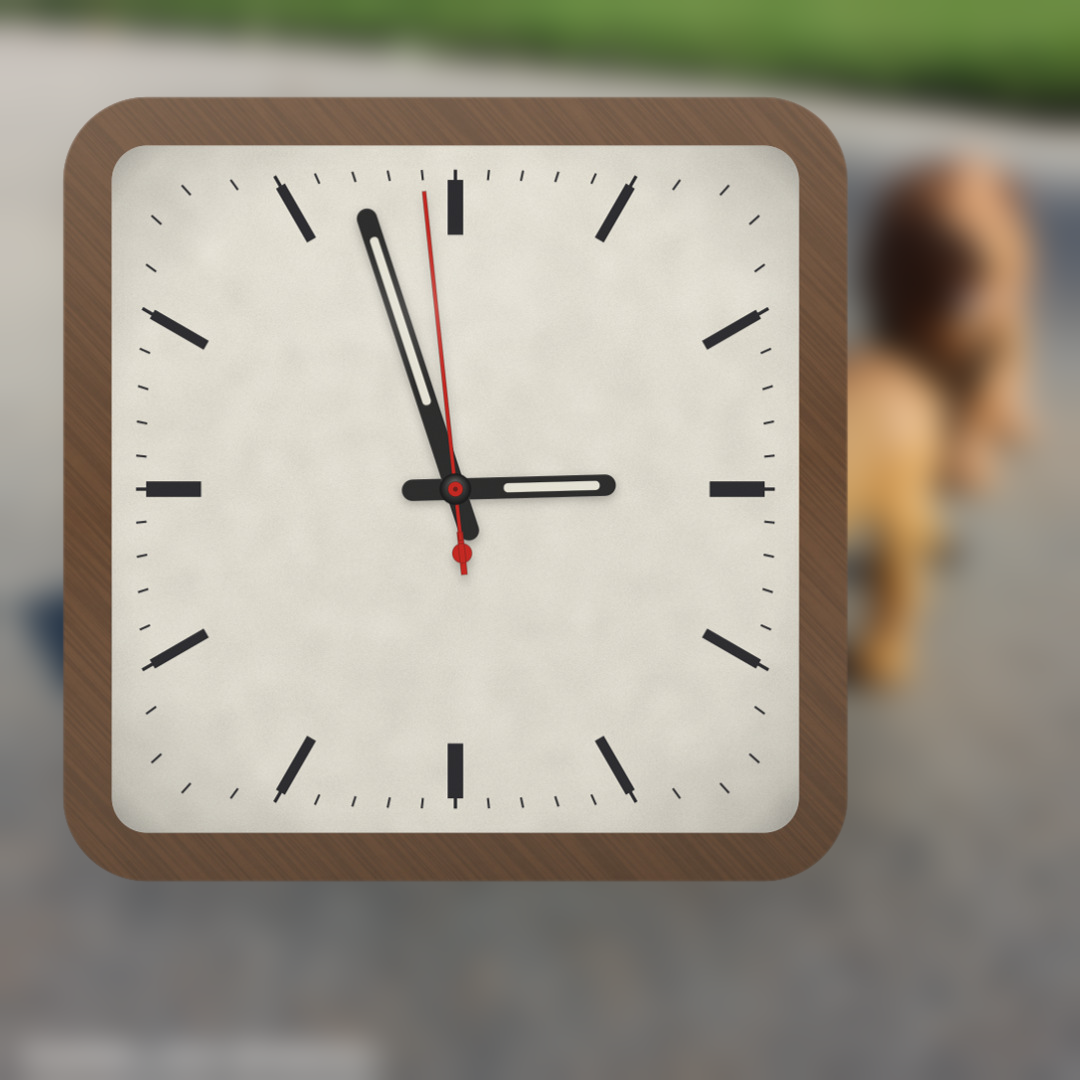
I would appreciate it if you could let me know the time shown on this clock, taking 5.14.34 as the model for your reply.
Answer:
2.56.59
